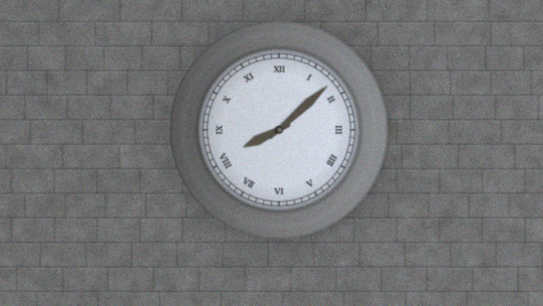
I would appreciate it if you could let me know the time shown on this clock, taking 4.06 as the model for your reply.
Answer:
8.08
